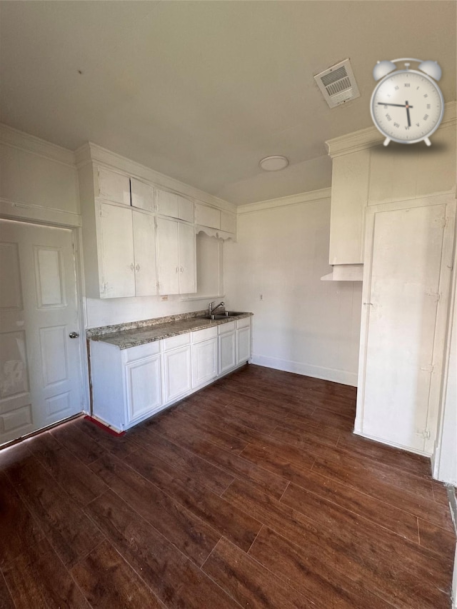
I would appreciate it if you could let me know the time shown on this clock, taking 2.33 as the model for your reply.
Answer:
5.46
